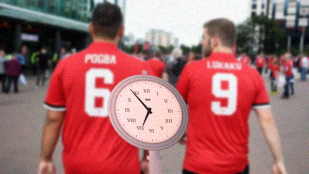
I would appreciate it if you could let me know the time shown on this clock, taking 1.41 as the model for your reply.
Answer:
6.54
